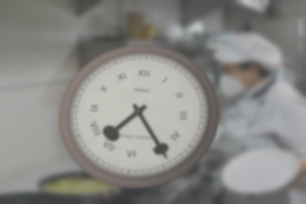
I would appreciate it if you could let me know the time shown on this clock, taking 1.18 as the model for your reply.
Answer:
7.24
